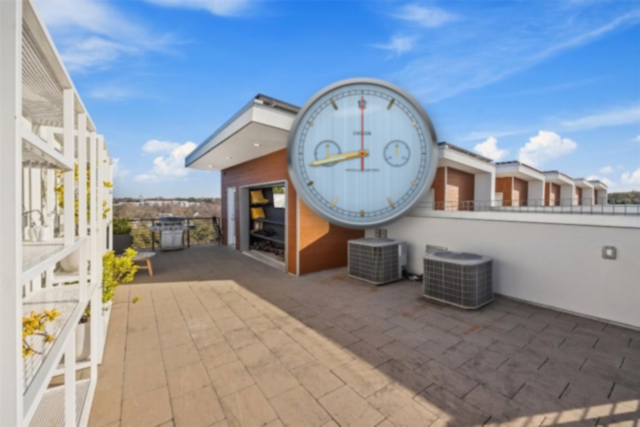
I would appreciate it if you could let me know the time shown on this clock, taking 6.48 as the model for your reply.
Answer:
8.43
